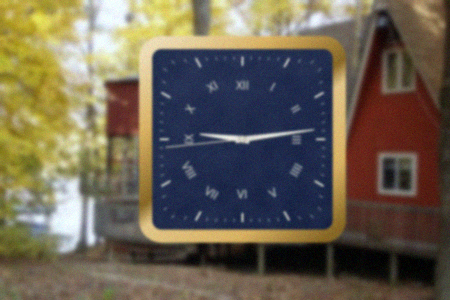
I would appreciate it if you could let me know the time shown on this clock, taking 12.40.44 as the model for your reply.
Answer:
9.13.44
